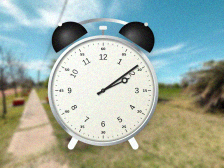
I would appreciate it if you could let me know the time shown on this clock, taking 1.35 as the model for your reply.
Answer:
2.09
